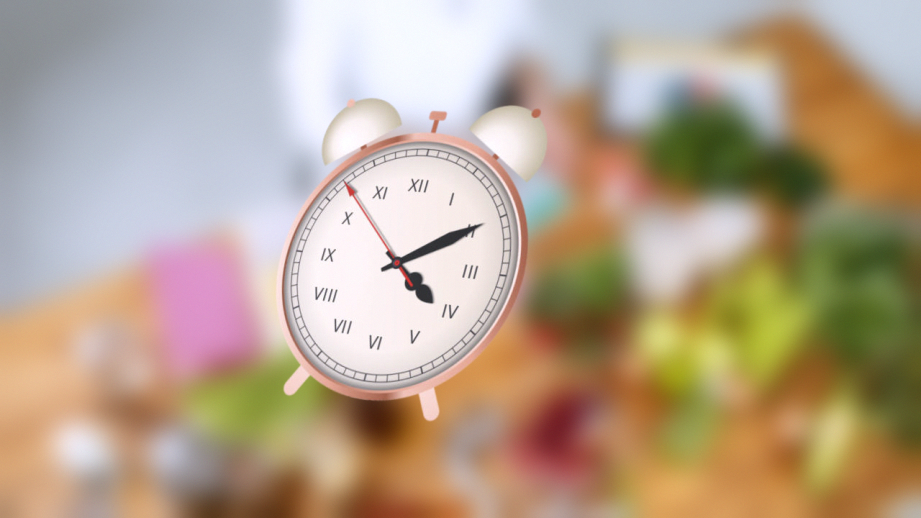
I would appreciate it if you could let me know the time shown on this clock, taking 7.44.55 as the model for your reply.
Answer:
4.09.52
